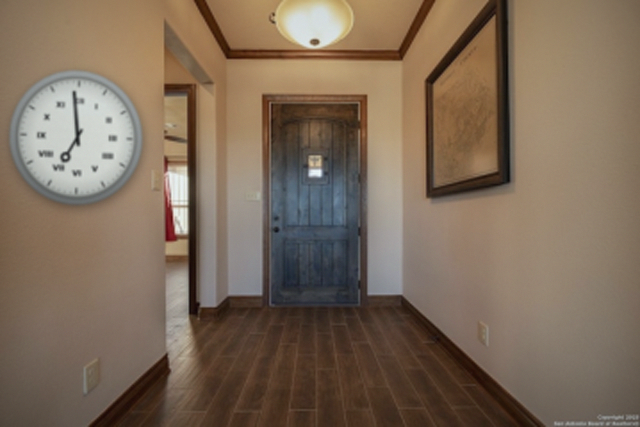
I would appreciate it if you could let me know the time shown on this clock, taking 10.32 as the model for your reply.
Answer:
6.59
